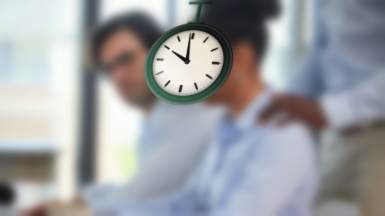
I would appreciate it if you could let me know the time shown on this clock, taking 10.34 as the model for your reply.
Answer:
9.59
